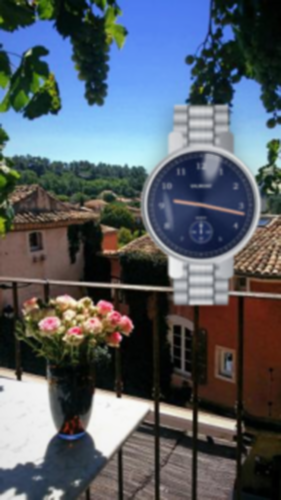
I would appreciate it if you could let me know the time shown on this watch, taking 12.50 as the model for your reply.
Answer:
9.17
